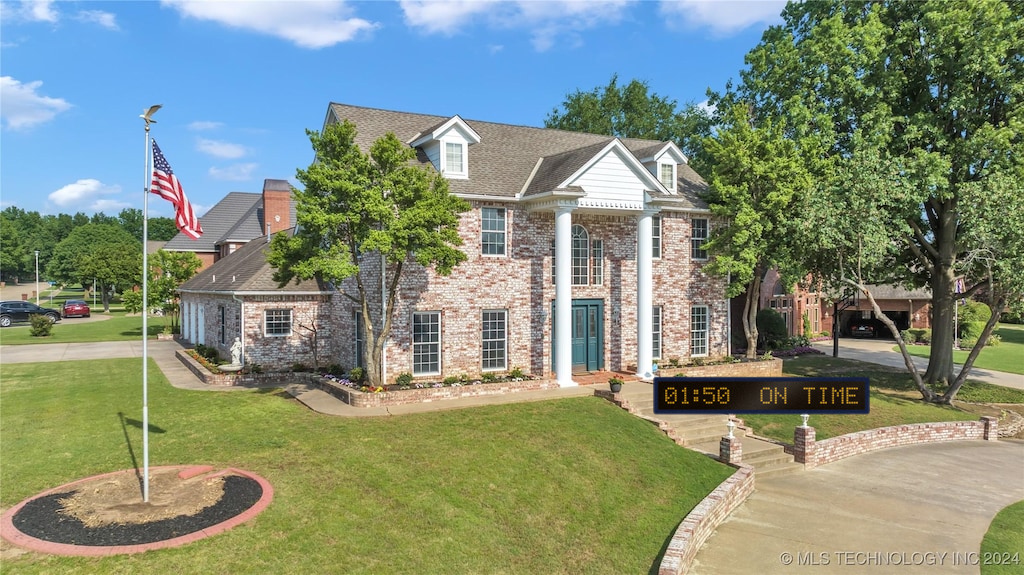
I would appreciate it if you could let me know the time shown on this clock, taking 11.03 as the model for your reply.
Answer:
1.50
